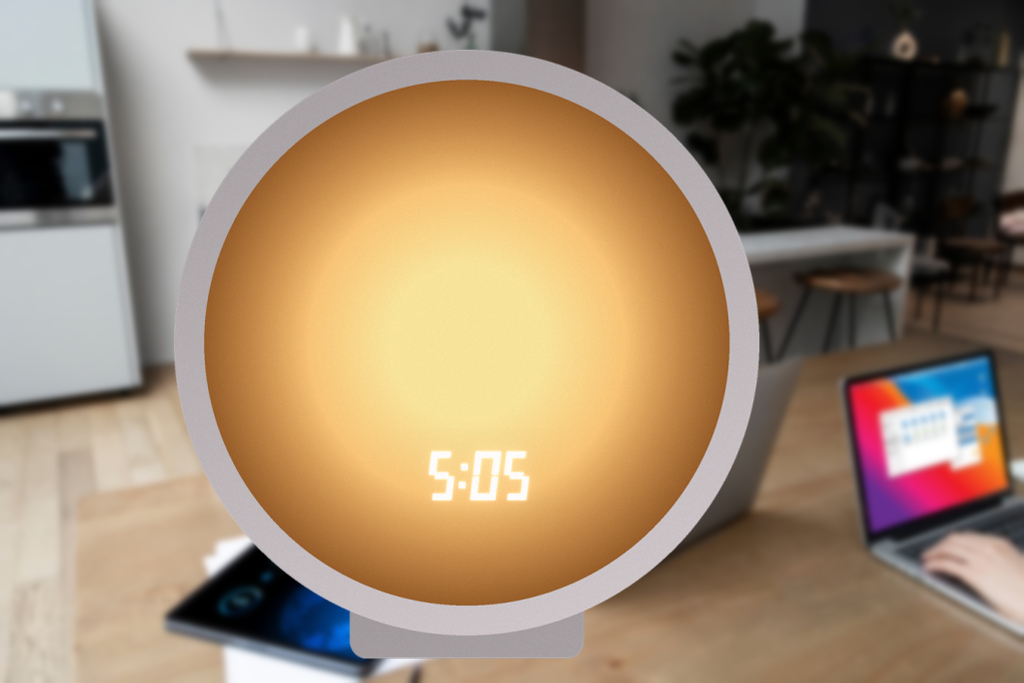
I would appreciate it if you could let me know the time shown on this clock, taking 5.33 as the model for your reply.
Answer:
5.05
